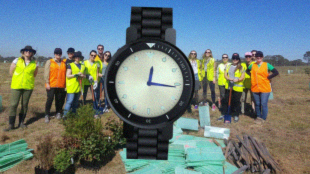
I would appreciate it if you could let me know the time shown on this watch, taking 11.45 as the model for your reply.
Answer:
12.16
